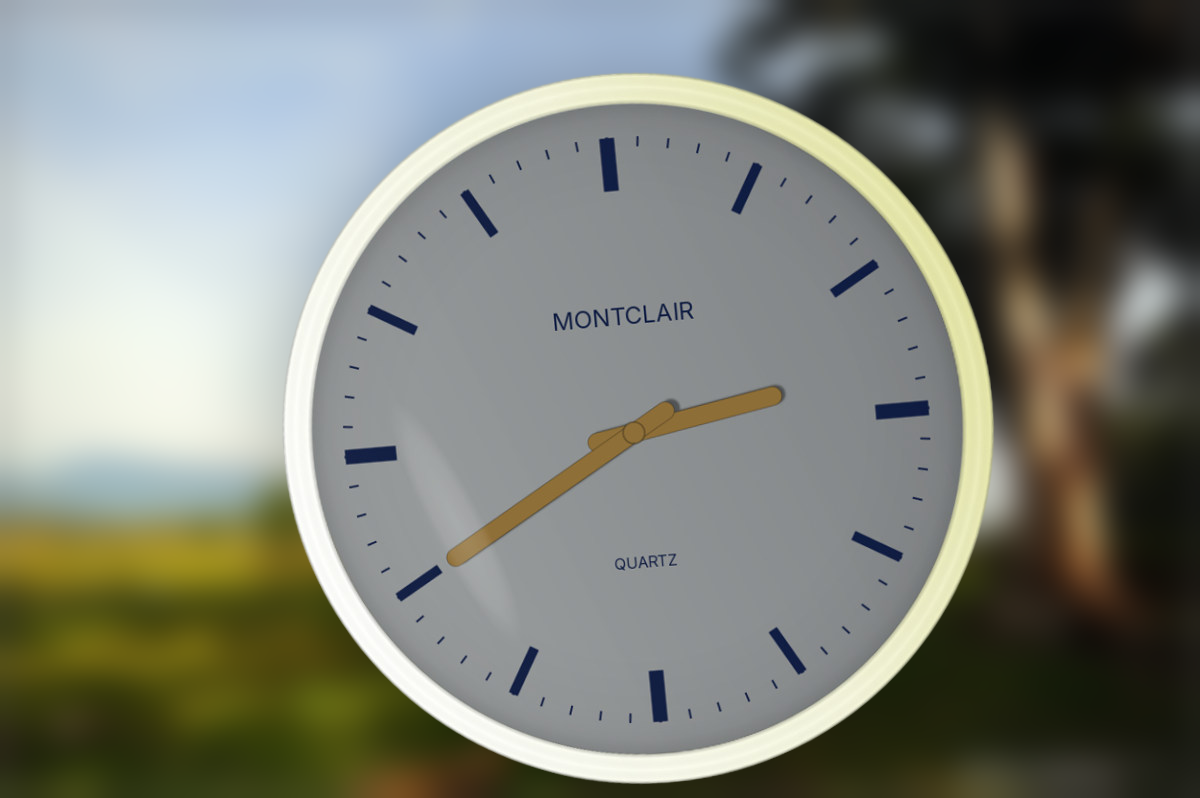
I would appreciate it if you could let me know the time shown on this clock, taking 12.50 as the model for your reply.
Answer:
2.40
